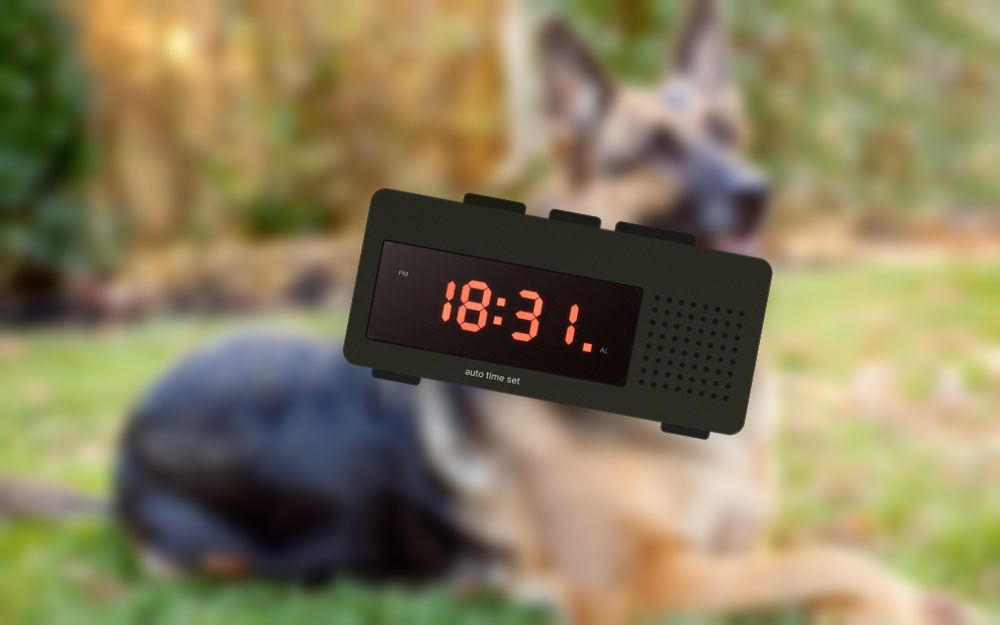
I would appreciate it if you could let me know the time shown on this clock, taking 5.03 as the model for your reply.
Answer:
18.31
